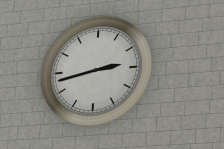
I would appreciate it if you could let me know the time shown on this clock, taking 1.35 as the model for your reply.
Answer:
2.43
